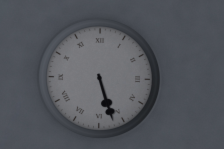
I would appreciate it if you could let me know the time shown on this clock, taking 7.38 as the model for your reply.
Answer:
5.27
